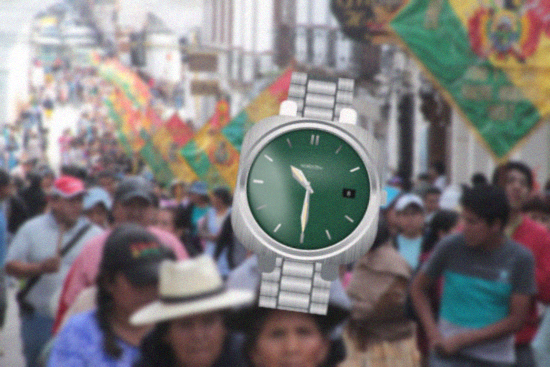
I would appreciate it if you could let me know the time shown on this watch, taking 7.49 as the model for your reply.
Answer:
10.30
